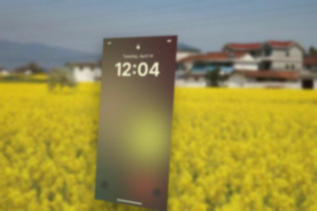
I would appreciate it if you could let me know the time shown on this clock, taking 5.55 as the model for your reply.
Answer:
12.04
